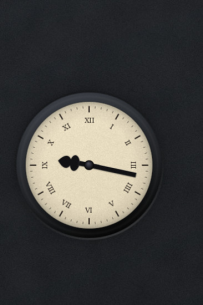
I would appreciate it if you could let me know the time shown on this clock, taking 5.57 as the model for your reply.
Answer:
9.17
